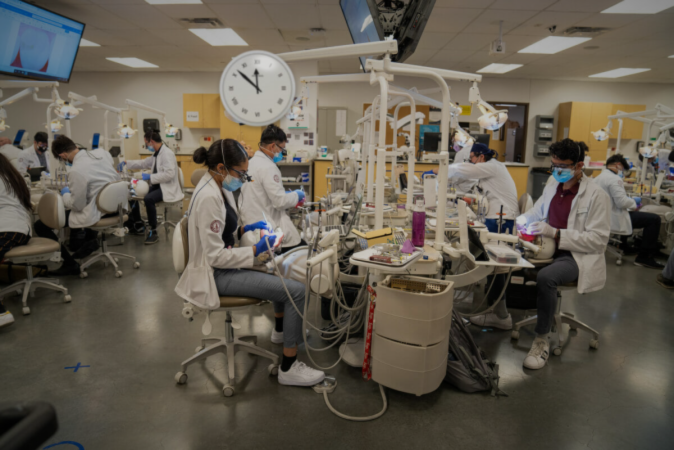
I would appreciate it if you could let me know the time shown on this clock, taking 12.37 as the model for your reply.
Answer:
11.52
